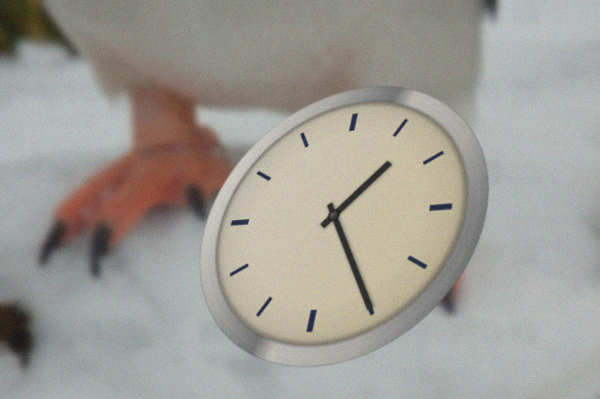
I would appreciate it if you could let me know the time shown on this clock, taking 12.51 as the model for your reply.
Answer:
1.25
